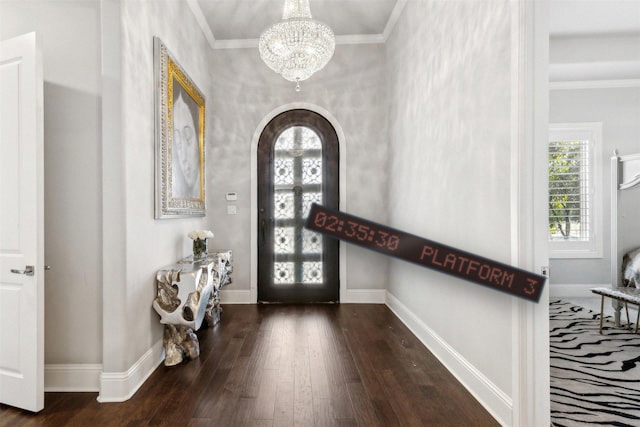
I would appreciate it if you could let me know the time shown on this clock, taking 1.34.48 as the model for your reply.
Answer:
2.35.30
